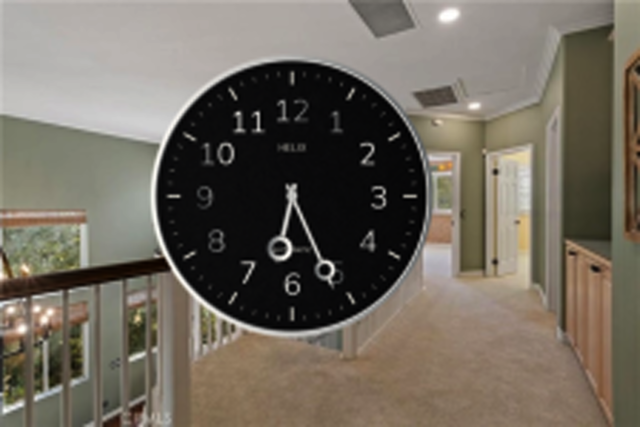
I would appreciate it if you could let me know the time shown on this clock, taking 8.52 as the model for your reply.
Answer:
6.26
